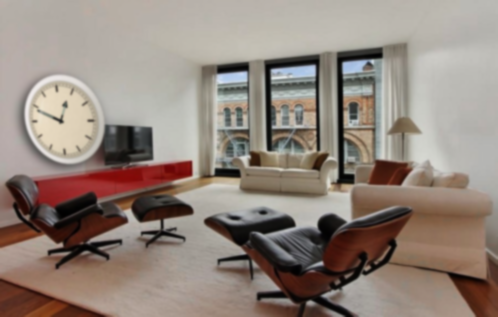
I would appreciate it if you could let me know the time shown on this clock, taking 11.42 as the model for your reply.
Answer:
12.49
